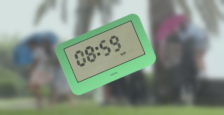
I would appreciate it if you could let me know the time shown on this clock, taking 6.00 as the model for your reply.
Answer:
8.59
